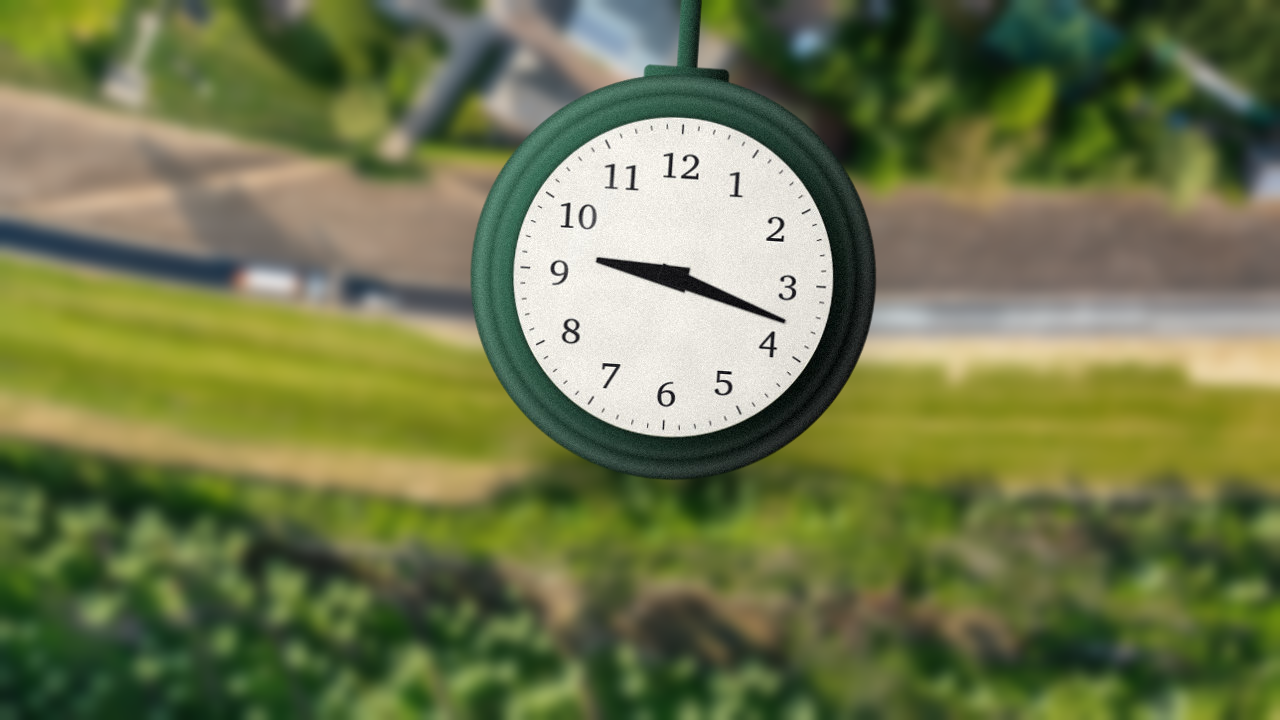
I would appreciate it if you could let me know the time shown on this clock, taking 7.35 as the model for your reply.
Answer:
9.18
